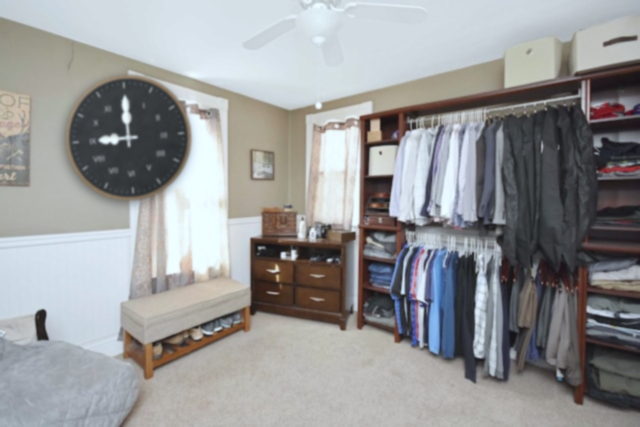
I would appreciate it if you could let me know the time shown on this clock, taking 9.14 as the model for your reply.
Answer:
9.00
